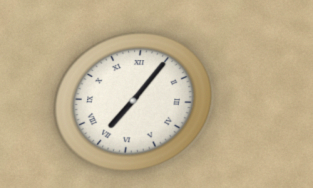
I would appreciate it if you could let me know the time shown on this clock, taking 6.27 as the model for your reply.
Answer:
7.05
